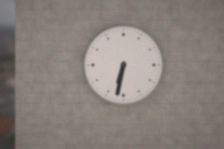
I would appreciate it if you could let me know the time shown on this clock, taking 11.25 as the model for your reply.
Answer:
6.32
